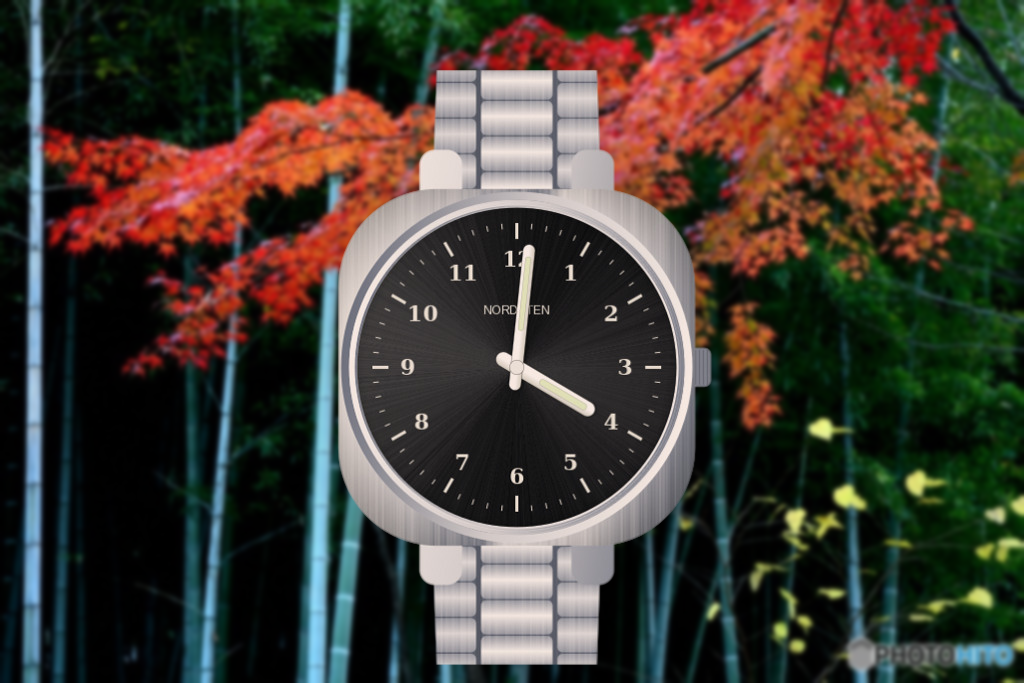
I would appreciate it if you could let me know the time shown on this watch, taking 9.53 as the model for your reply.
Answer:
4.01
